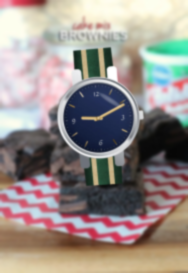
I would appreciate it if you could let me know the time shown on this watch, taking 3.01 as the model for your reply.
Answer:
9.11
